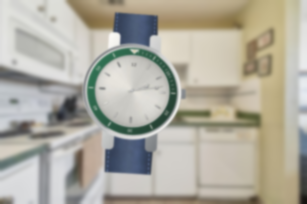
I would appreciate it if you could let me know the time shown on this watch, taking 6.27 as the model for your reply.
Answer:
2.13
